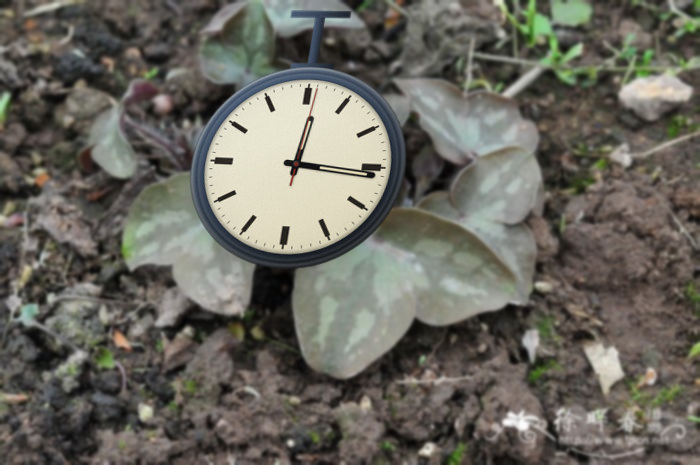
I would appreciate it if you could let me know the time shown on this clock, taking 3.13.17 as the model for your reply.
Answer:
12.16.01
